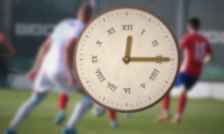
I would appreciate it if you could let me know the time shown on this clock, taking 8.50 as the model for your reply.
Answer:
12.15
